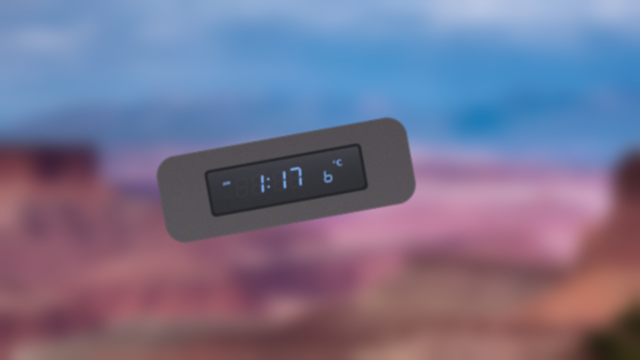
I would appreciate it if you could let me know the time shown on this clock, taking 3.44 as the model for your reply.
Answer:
1.17
